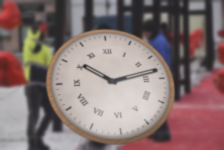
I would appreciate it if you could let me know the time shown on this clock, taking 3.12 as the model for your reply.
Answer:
10.13
